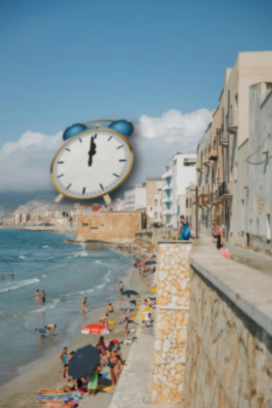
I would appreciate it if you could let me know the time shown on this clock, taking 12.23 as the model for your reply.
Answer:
11.59
